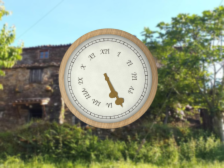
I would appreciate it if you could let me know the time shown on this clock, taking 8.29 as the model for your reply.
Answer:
5.26
